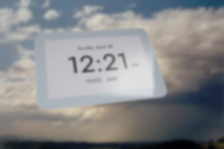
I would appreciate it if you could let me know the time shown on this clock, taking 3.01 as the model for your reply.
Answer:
12.21
